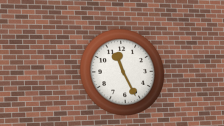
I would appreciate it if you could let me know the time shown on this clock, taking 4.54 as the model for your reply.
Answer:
11.26
